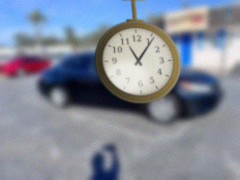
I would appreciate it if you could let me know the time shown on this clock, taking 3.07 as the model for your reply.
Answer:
11.06
